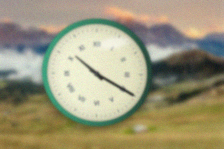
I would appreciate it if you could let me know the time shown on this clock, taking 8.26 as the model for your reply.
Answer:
10.20
